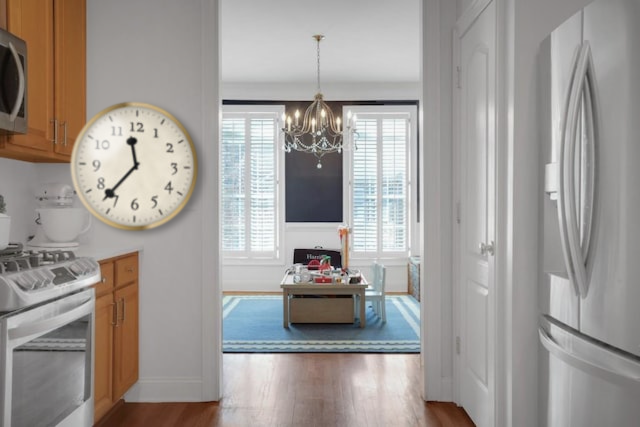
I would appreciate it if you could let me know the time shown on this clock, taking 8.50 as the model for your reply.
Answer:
11.37
